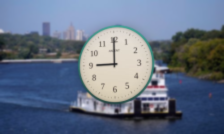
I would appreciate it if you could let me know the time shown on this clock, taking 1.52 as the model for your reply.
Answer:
9.00
